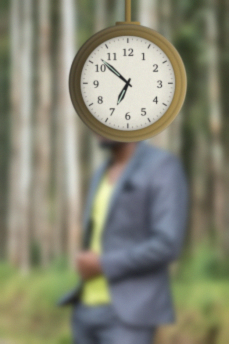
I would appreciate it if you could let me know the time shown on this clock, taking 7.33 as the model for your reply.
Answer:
6.52
